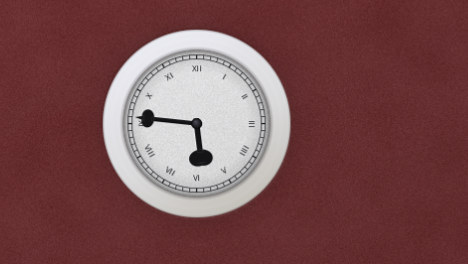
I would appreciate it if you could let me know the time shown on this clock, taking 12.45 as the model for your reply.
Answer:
5.46
